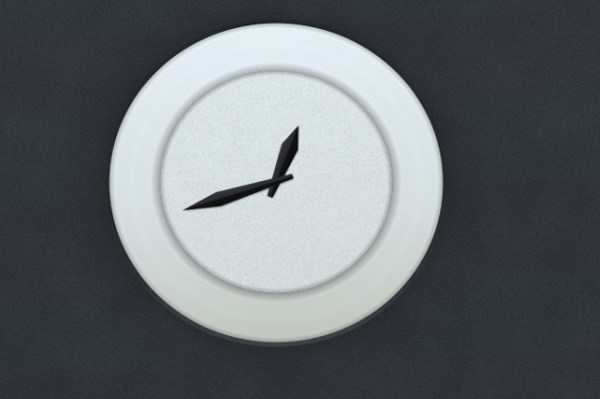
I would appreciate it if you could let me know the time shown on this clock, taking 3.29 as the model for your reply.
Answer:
12.42
